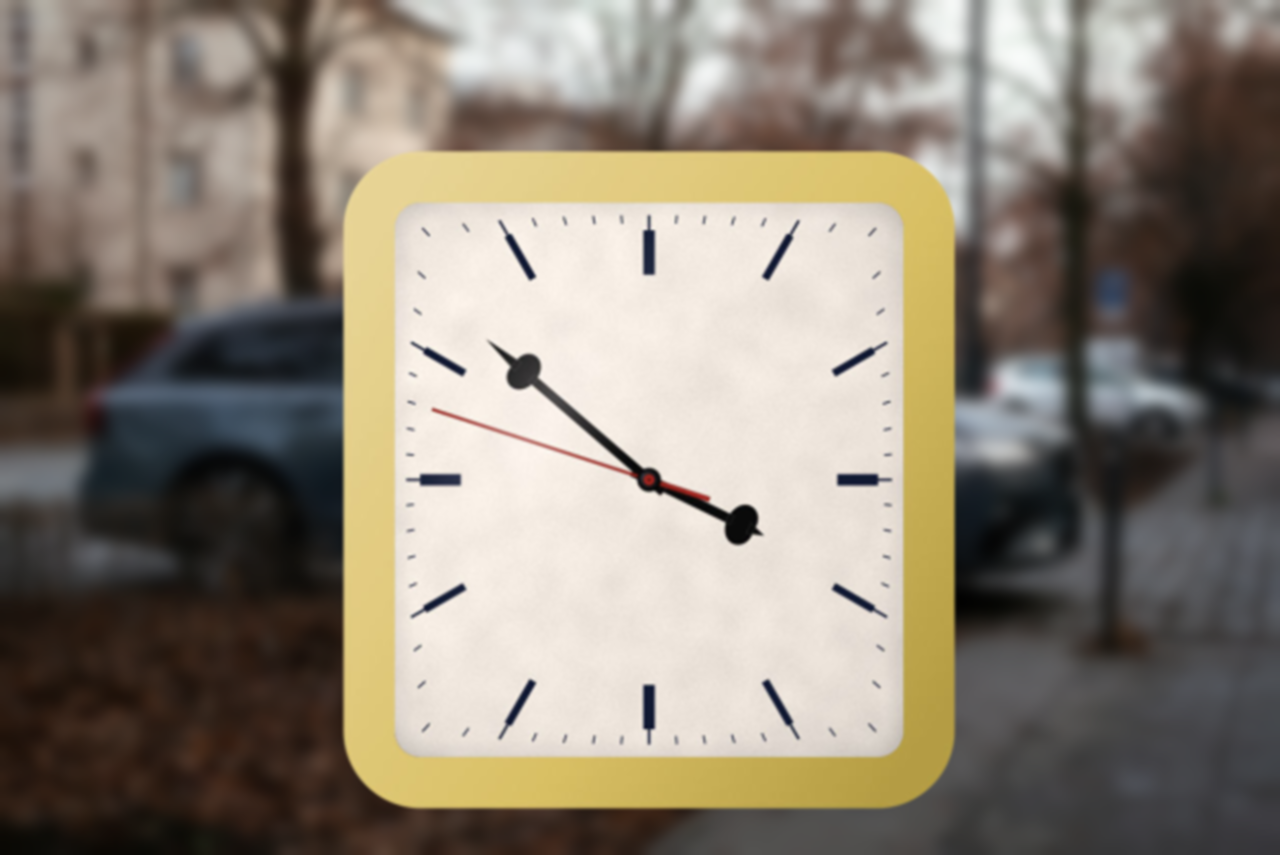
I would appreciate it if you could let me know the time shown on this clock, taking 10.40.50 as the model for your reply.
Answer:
3.51.48
